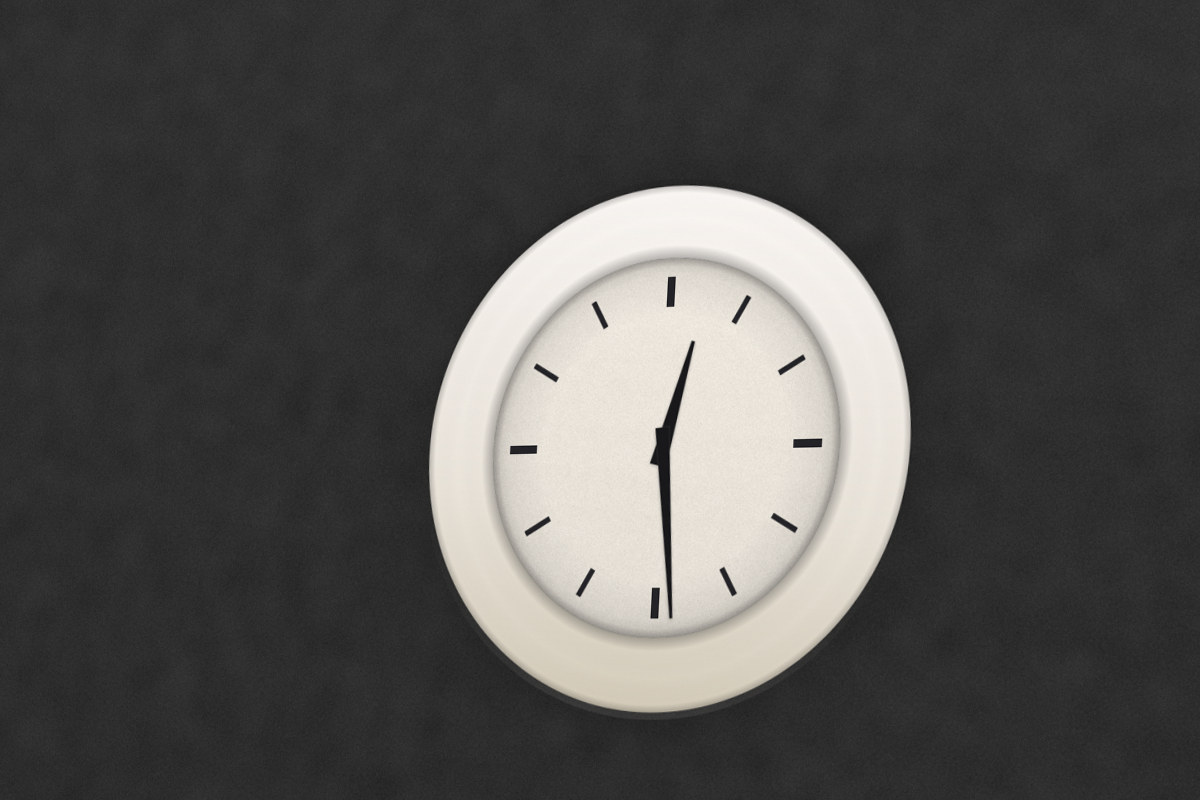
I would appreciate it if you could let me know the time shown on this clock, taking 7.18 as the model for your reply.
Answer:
12.29
